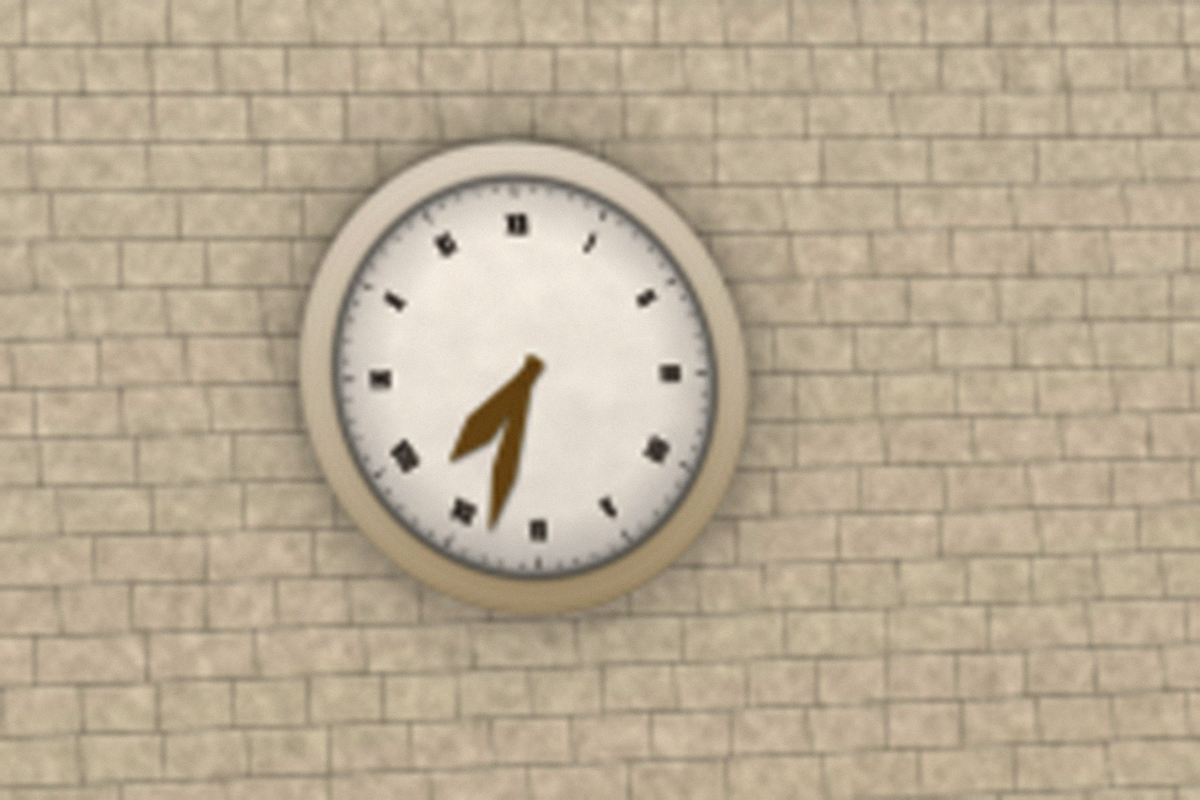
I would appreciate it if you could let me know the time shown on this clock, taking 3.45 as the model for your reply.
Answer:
7.33
